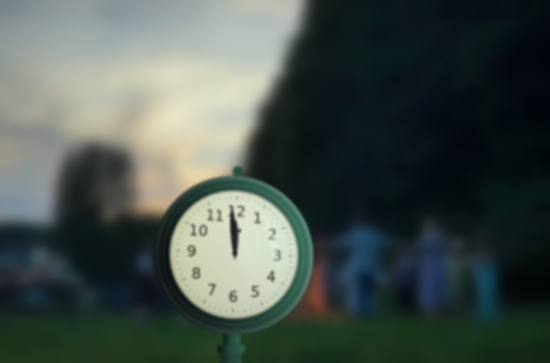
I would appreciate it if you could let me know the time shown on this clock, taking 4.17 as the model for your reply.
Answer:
11.59
